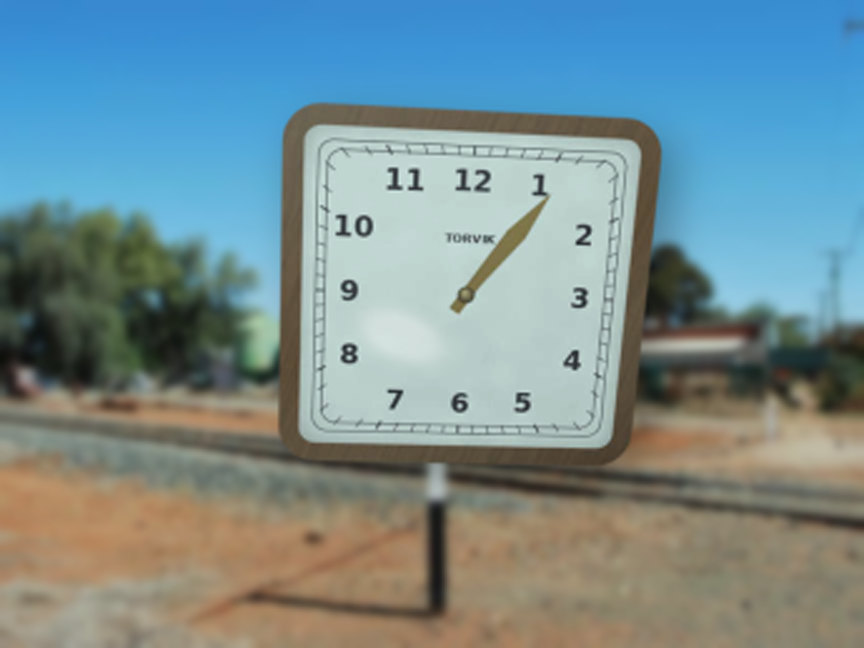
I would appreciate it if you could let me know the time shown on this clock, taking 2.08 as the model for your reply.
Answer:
1.06
